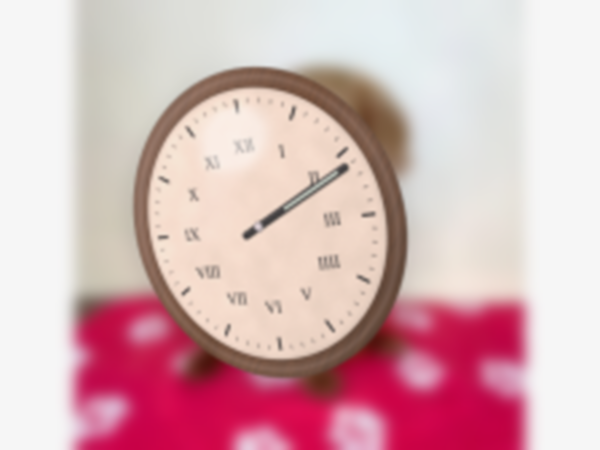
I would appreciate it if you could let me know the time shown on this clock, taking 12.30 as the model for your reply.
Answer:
2.11
